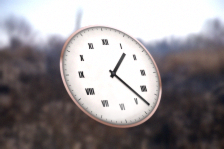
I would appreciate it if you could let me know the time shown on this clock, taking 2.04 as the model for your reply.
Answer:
1.23
